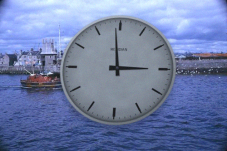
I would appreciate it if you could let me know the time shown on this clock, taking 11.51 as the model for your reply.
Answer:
2.59
